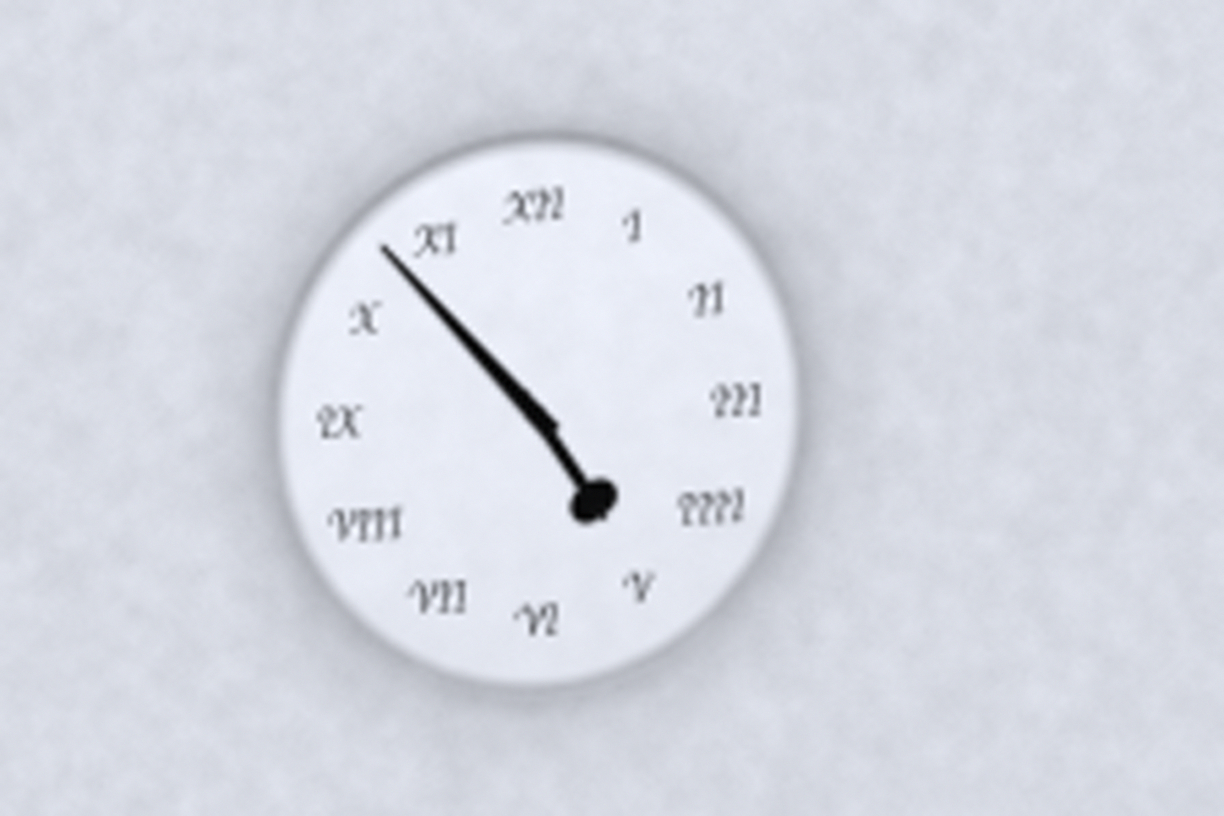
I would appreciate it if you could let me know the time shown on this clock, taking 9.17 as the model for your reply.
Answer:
4.53
